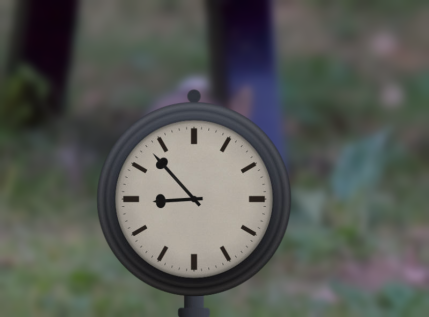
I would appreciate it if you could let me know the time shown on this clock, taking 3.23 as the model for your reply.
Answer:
8.53
